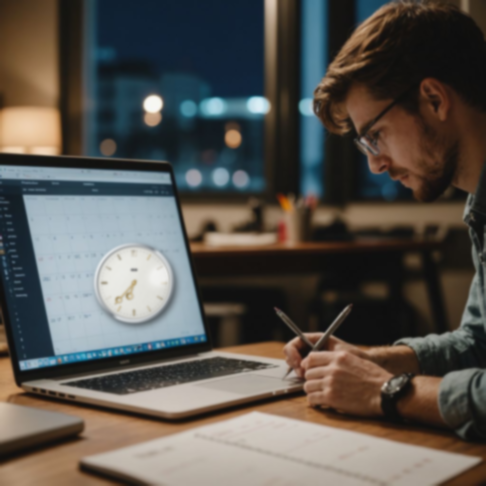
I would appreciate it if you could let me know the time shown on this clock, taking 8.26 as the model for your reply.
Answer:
6.37
